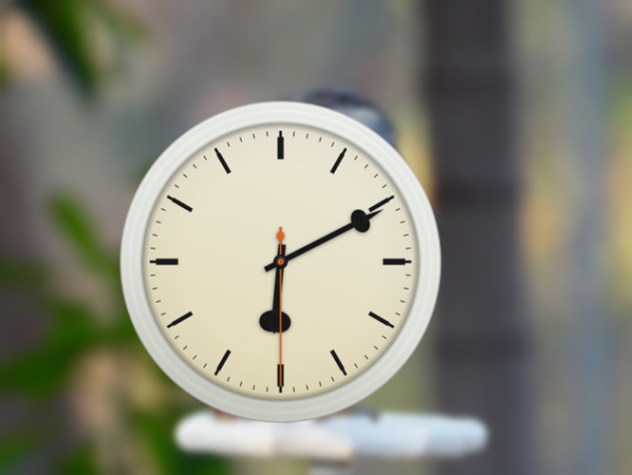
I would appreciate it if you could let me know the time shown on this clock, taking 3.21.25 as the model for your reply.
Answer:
6.10.30
